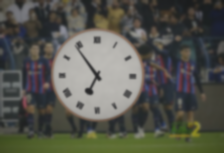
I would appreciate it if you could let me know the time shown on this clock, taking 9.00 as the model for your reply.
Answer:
6.54
